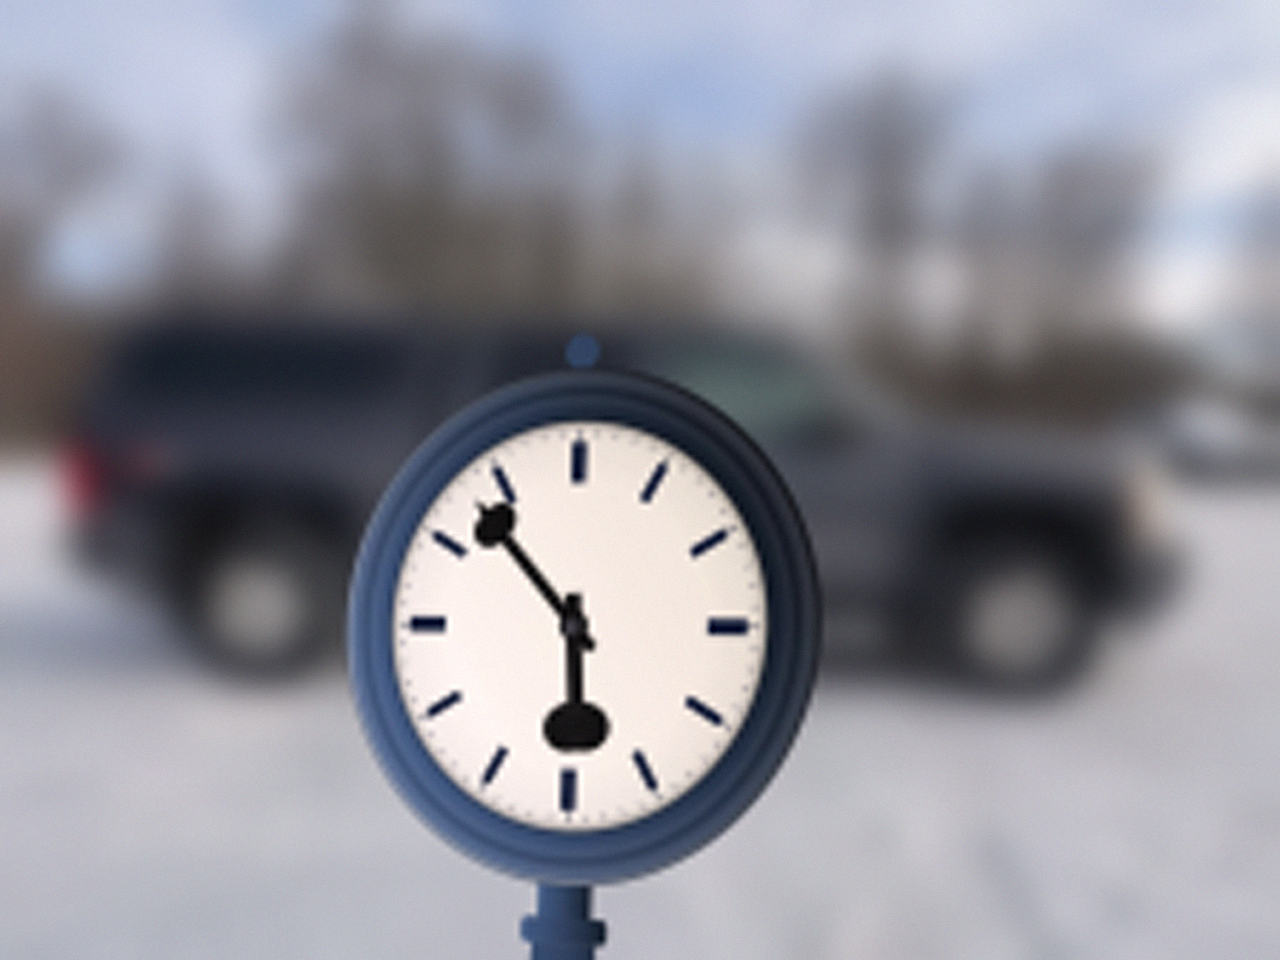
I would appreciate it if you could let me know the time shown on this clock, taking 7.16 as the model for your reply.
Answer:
5.53
